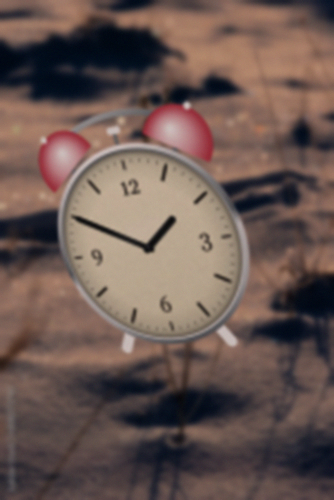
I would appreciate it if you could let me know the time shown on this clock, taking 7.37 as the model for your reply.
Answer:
1.50
